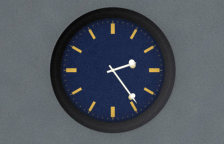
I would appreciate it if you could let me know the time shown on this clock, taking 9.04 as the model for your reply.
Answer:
2.24
